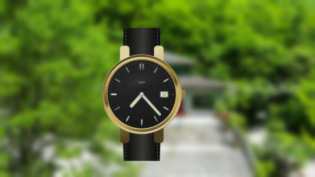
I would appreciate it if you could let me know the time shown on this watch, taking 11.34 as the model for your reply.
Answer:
7.23
